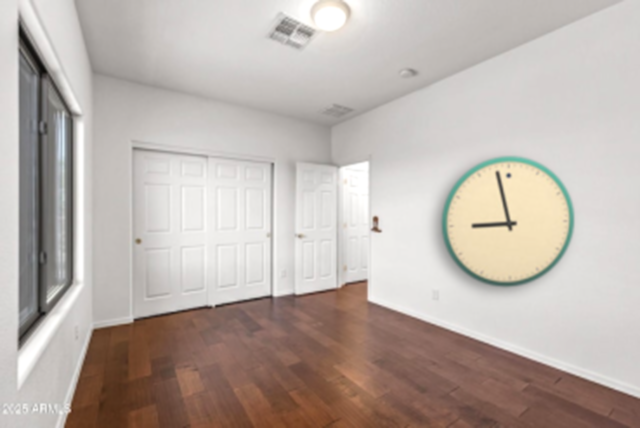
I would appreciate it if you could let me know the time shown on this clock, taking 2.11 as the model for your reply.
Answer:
8.58
